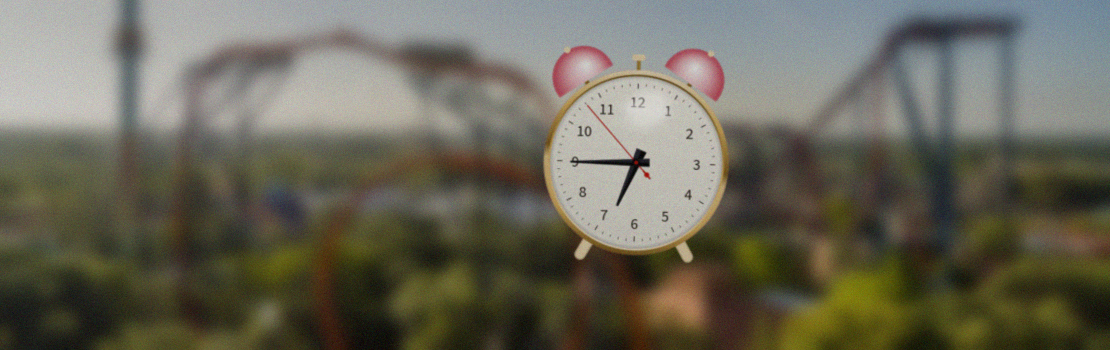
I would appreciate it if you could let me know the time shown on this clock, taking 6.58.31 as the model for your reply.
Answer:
6.44.53
